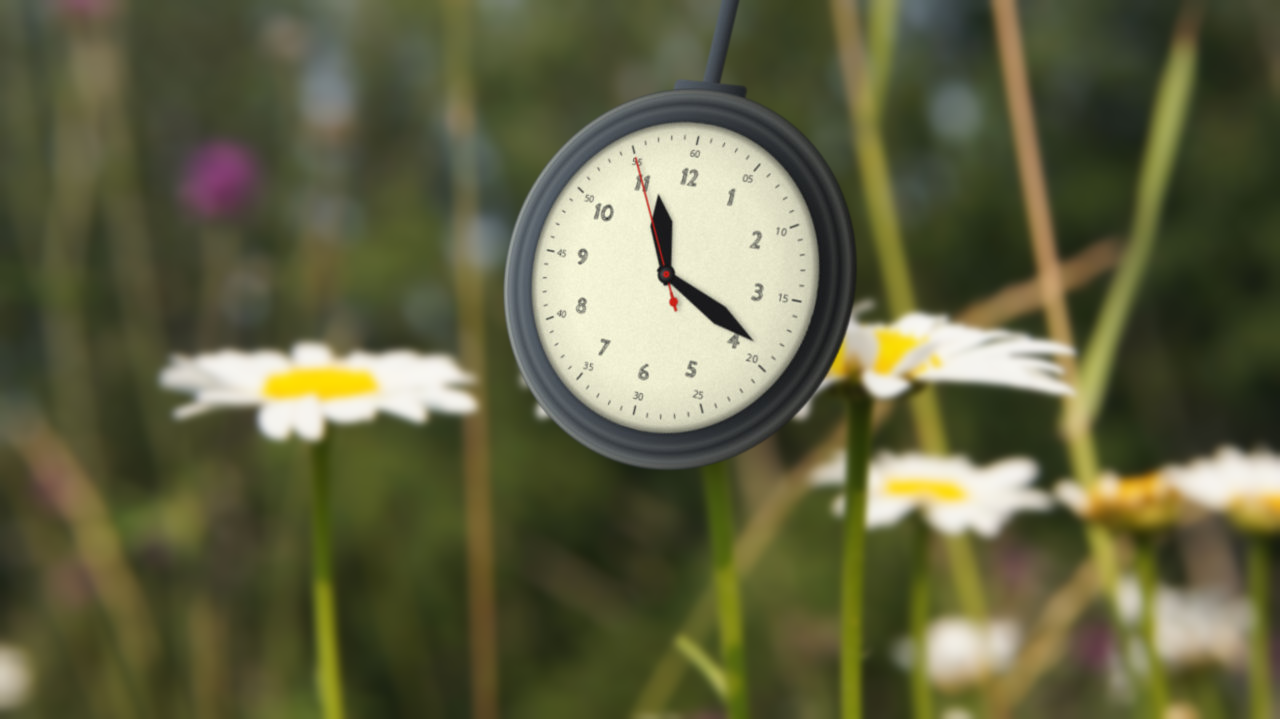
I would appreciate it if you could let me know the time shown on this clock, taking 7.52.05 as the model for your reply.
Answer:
11.18.55
